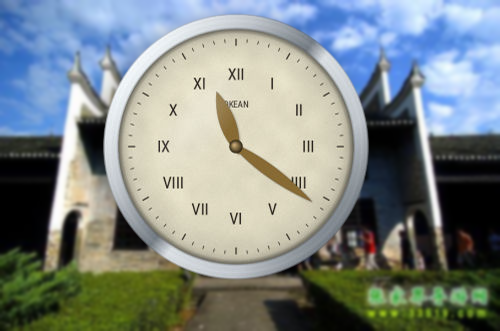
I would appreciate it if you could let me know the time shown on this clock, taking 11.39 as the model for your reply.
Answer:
11.21
